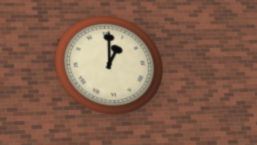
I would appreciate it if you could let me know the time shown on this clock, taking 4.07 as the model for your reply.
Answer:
1.01
